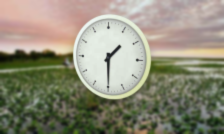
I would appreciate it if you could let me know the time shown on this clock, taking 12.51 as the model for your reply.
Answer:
1.30
